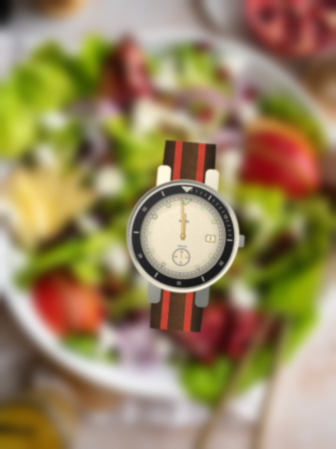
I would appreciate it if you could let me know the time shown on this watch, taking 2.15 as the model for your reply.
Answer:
11.59
